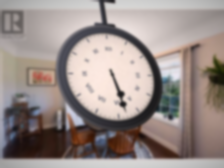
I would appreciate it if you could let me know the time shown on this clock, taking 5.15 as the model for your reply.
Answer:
5.28
